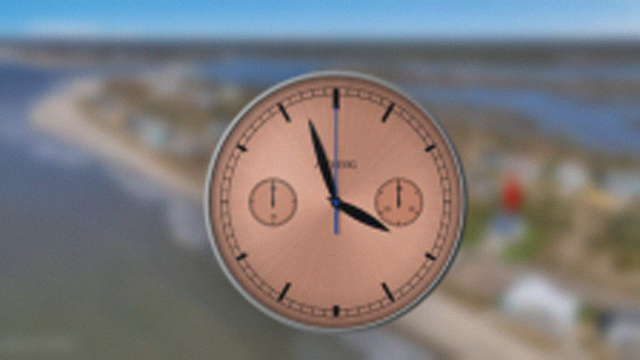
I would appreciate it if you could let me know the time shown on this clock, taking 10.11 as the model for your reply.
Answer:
3.57
